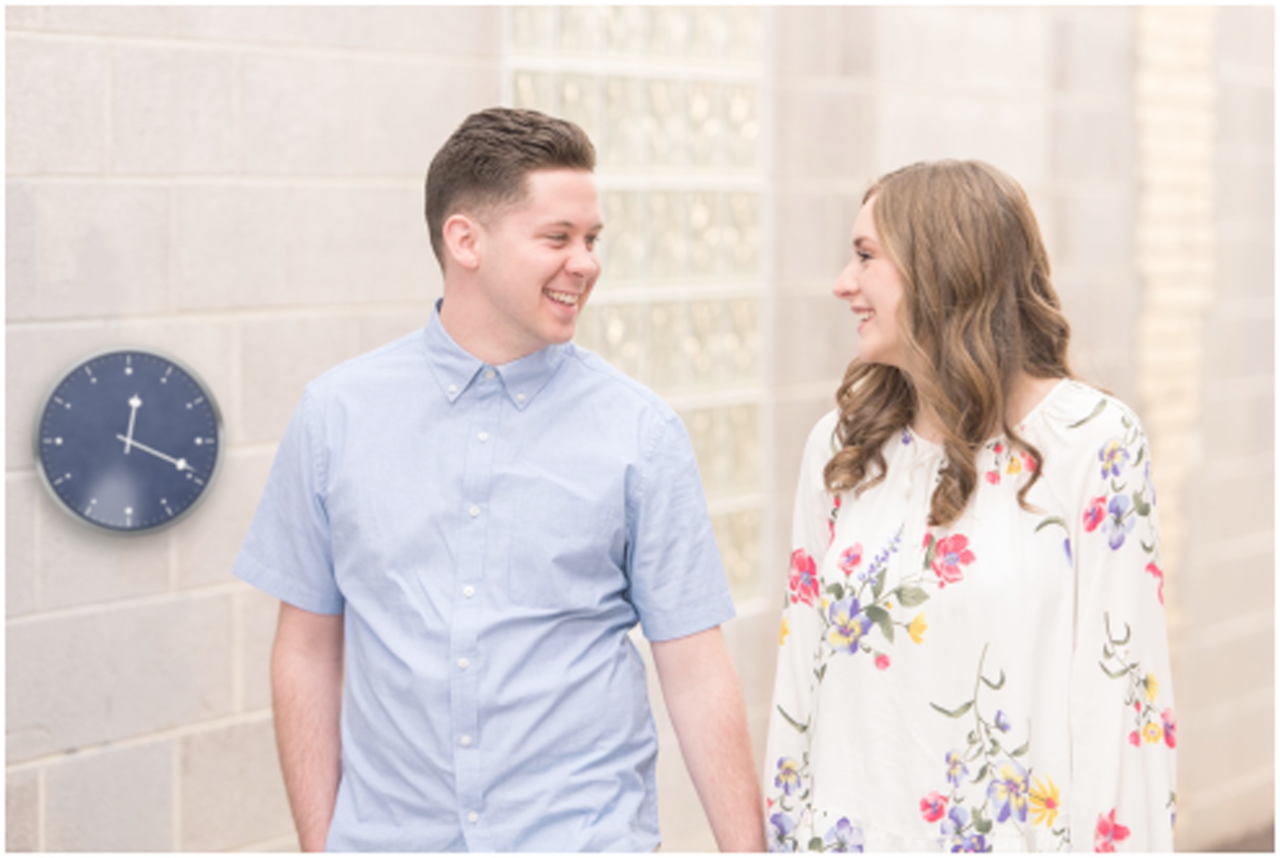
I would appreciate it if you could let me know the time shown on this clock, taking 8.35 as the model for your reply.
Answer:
12.19
